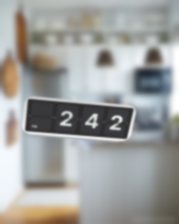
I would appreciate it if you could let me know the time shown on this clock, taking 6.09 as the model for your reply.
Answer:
2.42
